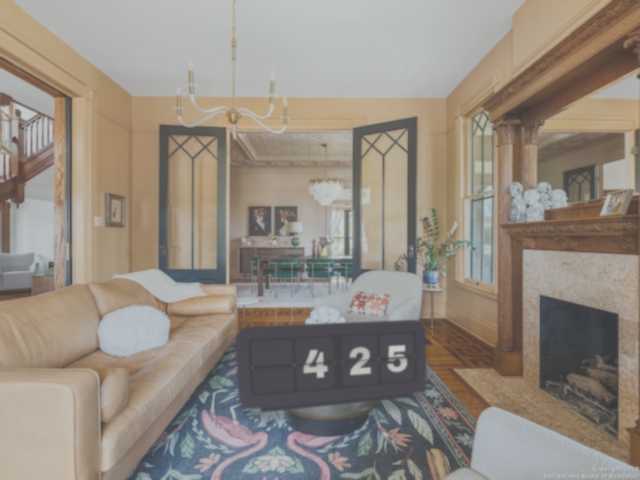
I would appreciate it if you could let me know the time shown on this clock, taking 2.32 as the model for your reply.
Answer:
4.25
